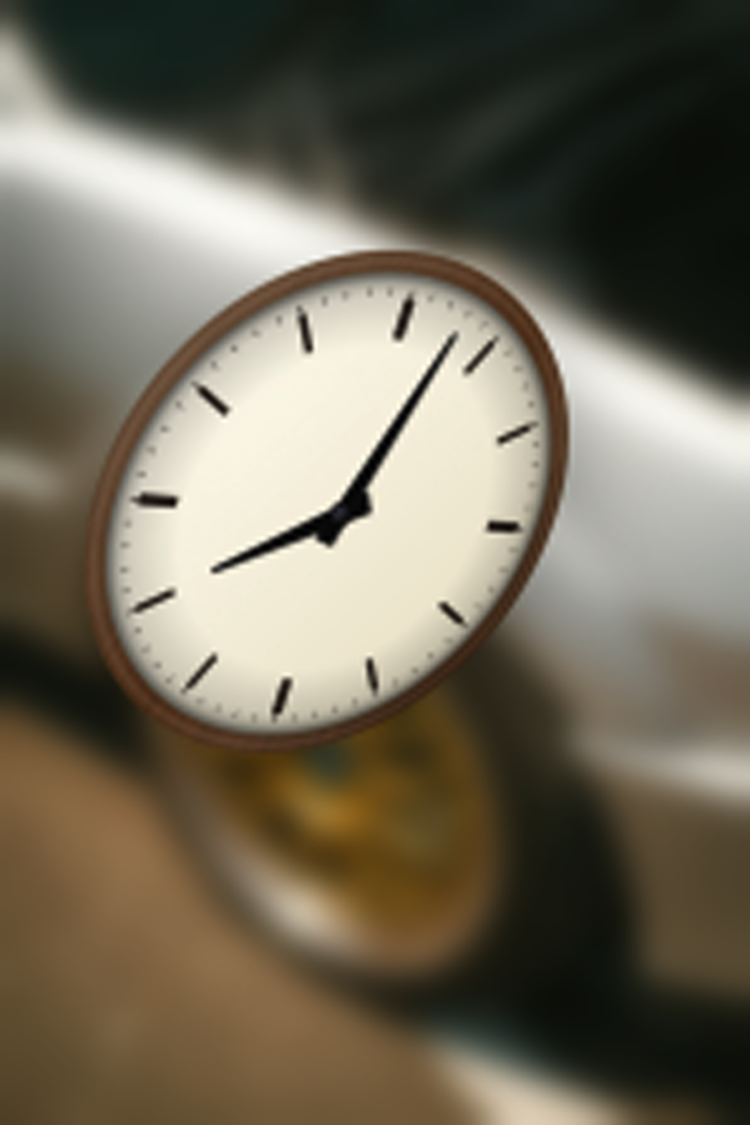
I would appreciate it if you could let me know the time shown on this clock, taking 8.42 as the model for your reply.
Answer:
8.03
